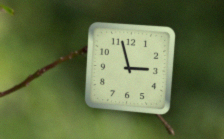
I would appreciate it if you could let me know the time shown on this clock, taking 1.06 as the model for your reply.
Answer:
2.57
